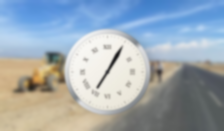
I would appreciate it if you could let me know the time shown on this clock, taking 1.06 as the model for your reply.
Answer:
7.05
